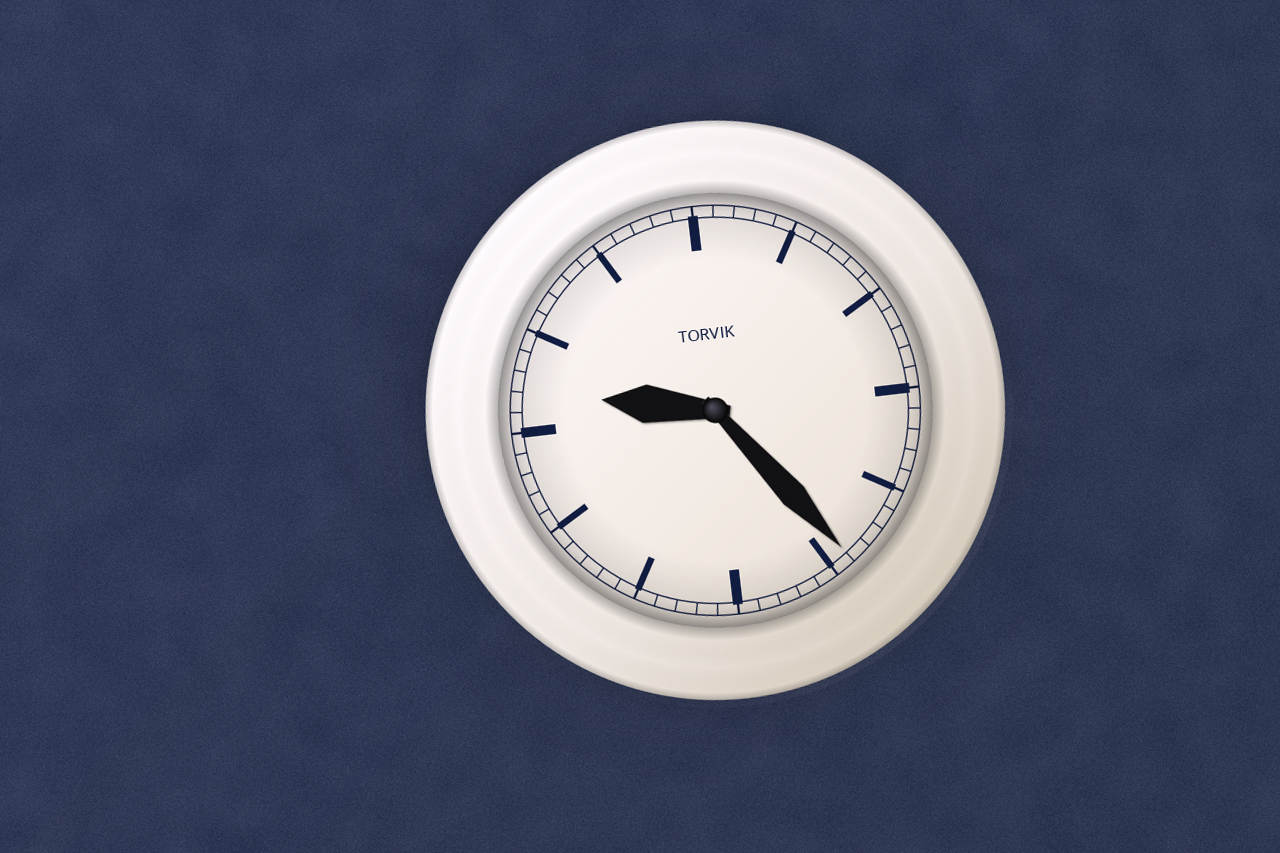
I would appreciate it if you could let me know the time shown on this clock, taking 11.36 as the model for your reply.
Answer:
9.24
